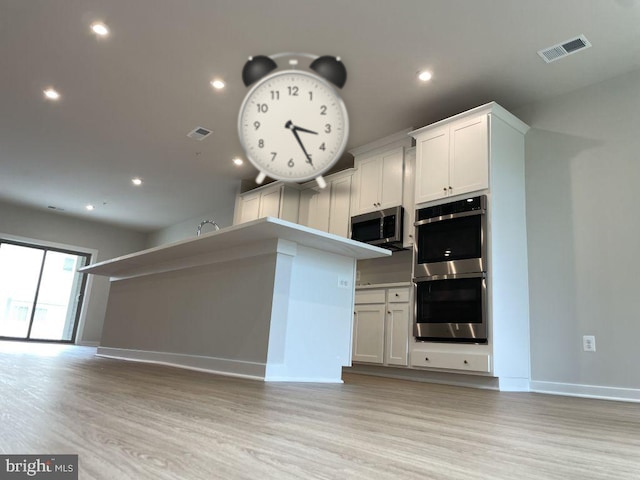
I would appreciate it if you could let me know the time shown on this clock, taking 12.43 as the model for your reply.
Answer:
3.25
